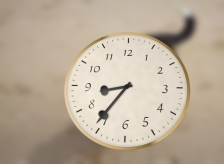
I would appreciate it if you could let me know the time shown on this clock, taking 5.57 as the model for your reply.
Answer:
8.36
